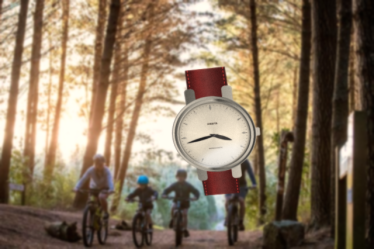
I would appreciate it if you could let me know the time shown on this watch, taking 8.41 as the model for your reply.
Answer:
3.43
